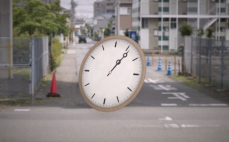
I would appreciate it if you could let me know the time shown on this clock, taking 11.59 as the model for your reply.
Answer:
1.06
